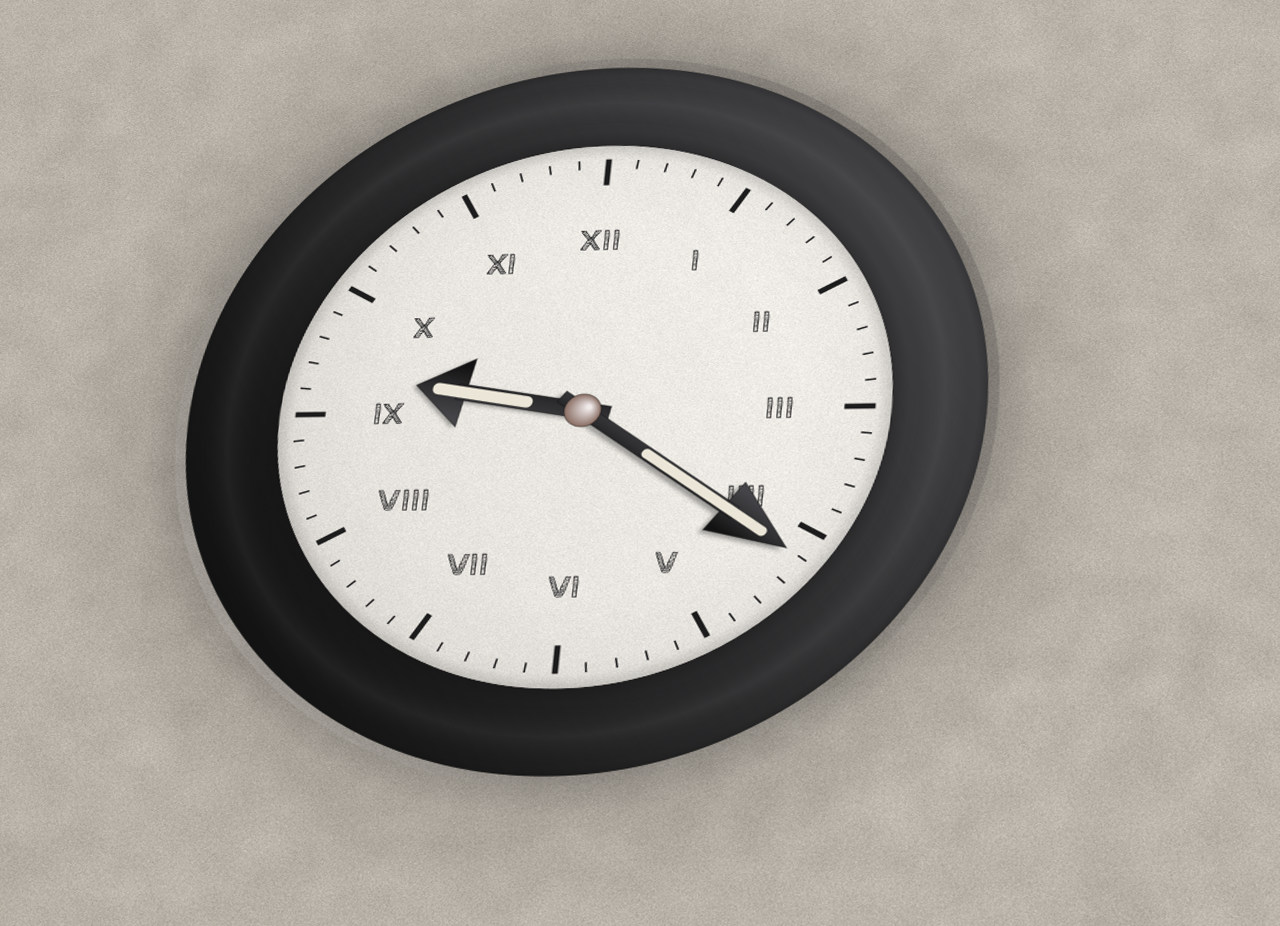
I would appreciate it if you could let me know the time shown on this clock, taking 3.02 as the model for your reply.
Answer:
9.21
